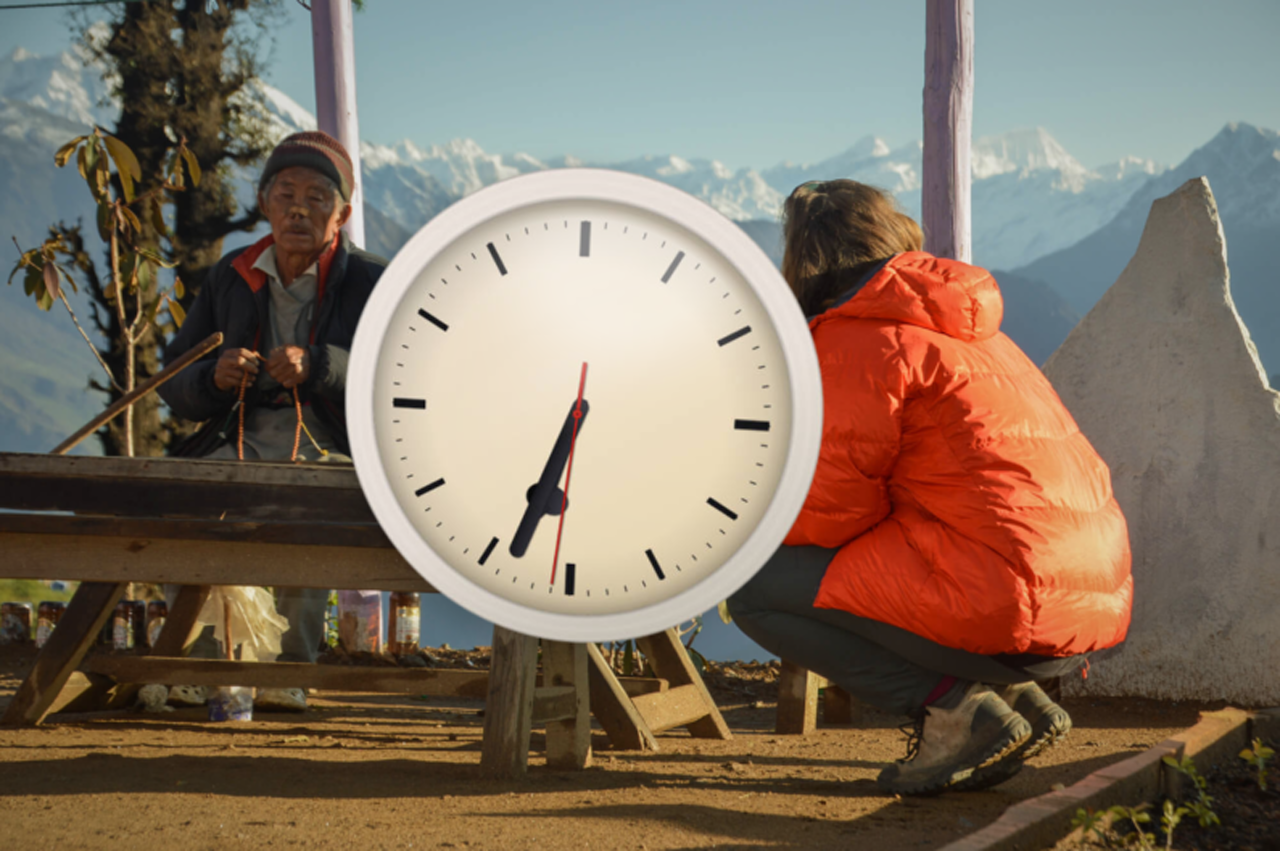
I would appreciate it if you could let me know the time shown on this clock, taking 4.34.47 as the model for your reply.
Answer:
6.33.31
